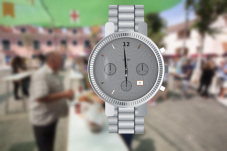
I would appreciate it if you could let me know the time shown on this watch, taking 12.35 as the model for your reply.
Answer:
5.59
